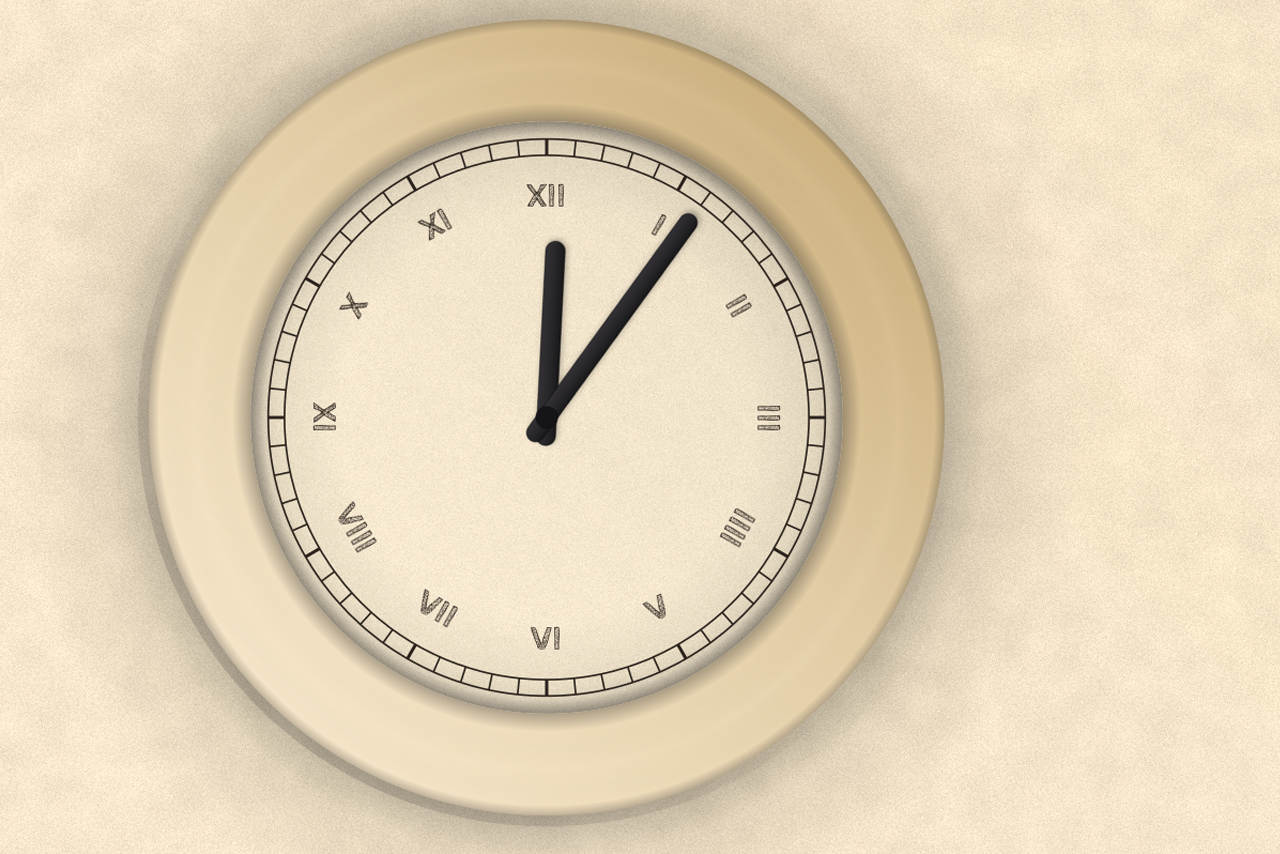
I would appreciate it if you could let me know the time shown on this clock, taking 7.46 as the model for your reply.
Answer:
12.06
